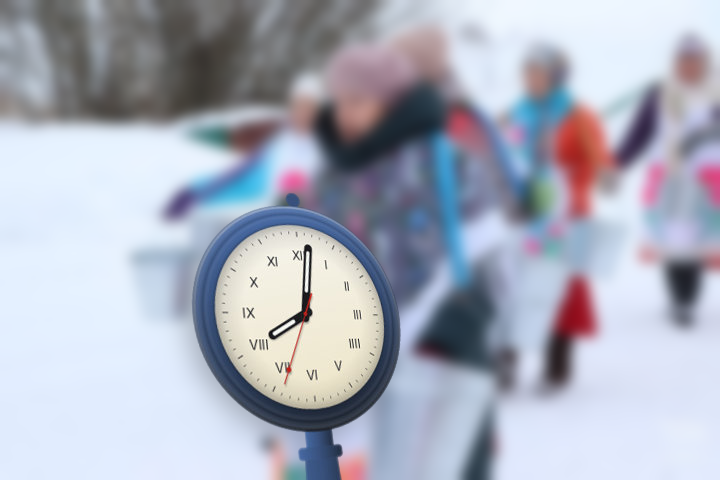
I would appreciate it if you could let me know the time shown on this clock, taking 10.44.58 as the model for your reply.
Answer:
8.01.34
